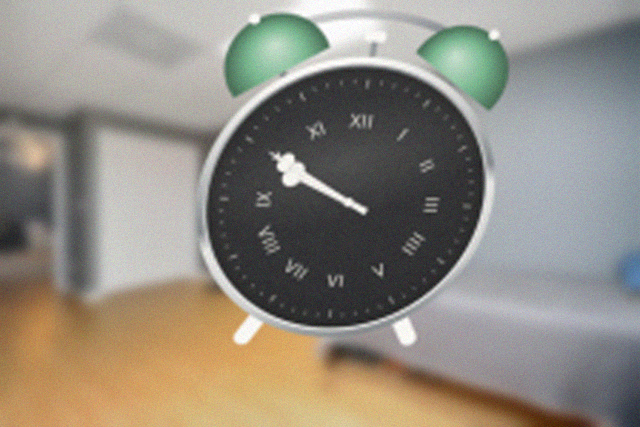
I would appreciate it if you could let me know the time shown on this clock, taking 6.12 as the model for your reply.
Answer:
9.50
